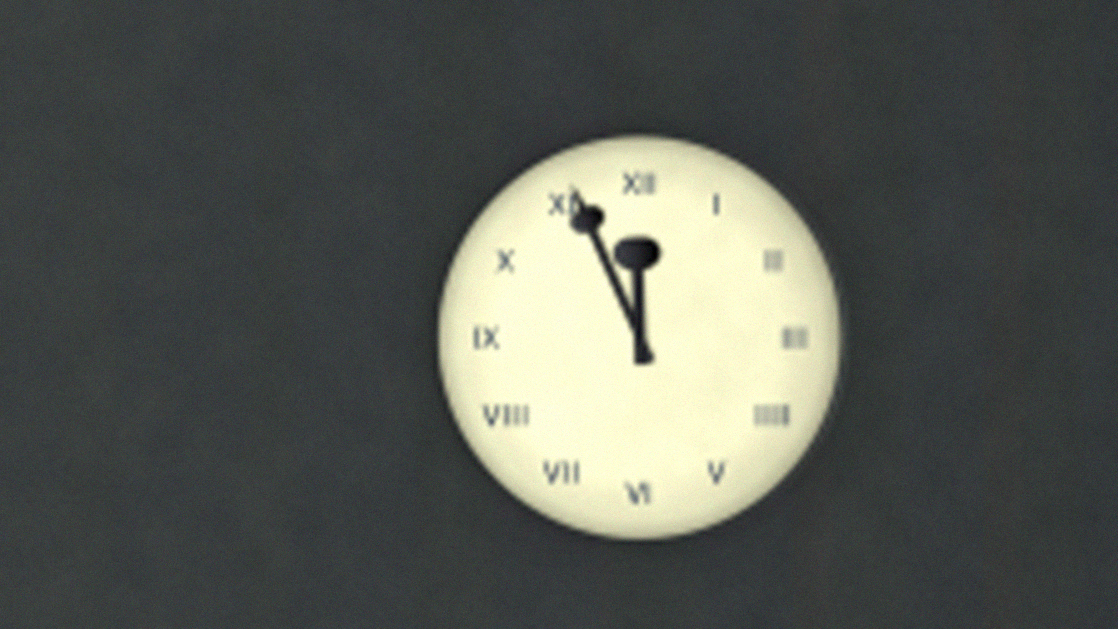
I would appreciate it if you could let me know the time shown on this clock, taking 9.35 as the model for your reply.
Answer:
11.56
